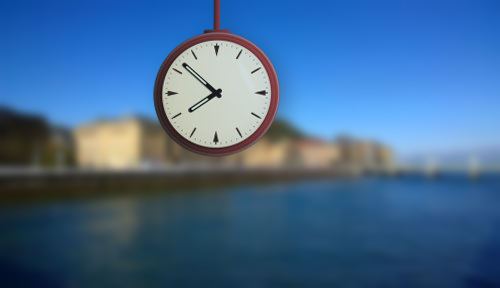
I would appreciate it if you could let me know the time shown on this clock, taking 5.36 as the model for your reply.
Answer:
7.52
